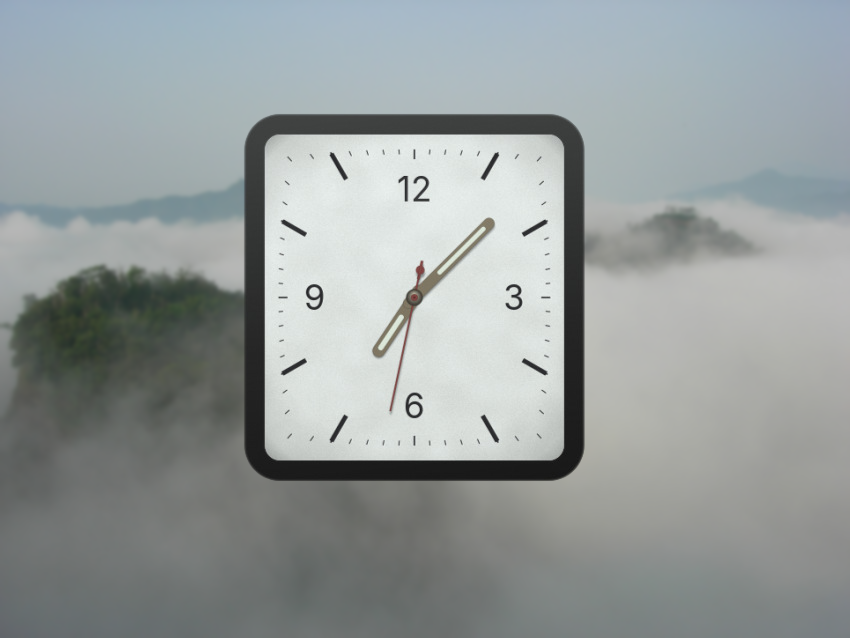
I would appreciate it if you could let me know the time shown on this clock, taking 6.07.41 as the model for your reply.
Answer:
7.07.32
